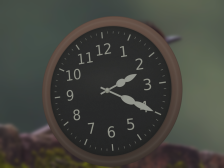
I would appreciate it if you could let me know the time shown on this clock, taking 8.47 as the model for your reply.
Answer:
2.20
